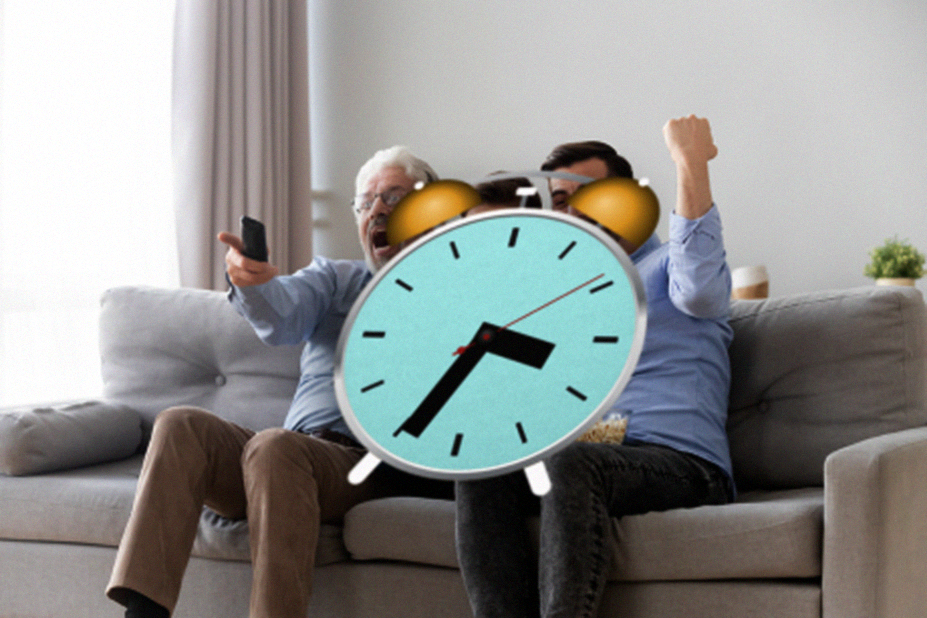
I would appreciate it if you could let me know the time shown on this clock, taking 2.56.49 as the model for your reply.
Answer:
3.34.09
